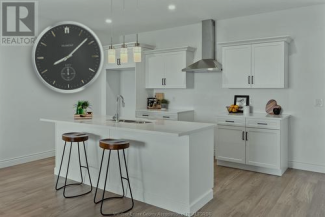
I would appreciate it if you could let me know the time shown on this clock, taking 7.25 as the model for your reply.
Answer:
8.08
